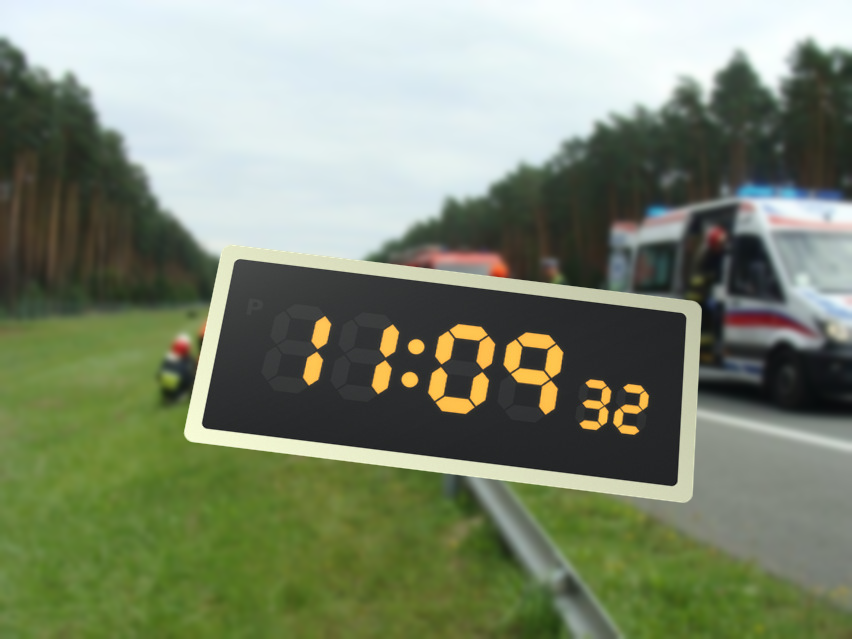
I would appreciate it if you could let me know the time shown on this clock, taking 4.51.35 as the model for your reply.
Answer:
11.09.32
